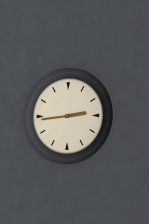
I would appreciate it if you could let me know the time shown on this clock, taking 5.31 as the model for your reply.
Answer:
2.44
